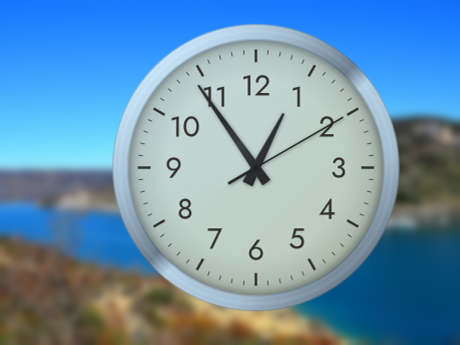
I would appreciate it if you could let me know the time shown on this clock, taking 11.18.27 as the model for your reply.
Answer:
12.54.10
